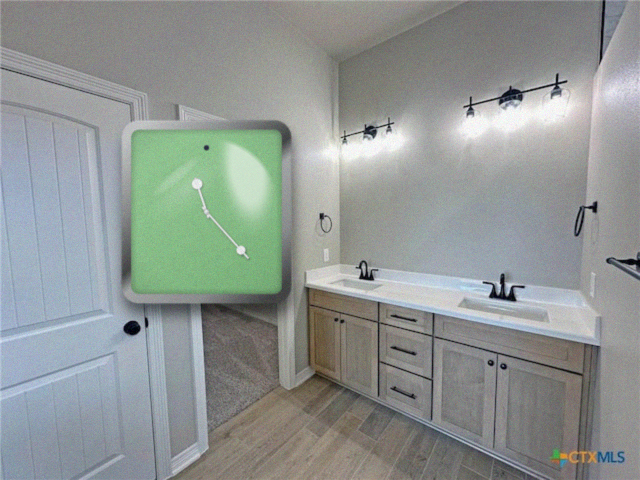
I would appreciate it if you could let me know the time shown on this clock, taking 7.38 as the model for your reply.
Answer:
11.23
